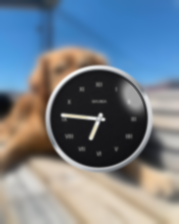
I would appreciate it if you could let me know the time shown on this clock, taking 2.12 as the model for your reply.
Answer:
6.46
